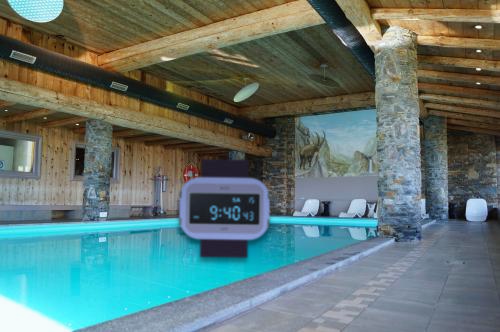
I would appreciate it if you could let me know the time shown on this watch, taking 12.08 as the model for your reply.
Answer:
9.40
